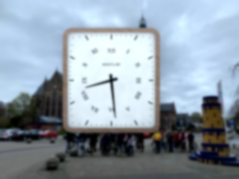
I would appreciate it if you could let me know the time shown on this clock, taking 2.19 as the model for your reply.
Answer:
8.29
